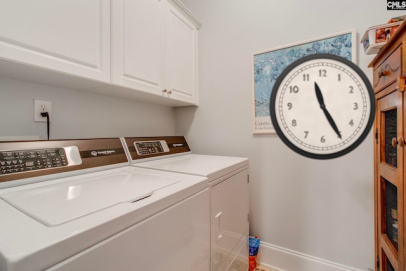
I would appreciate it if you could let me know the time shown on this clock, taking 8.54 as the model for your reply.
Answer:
11.25
